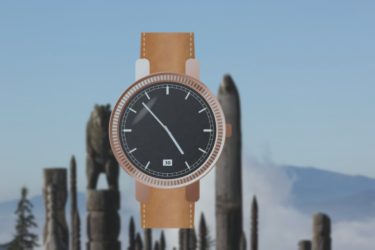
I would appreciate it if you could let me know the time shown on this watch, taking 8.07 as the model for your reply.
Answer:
4.53
